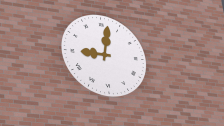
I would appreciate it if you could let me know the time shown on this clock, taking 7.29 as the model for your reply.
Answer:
9.02
